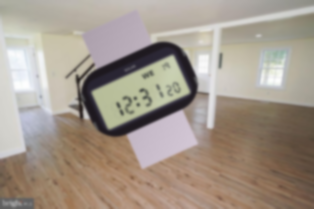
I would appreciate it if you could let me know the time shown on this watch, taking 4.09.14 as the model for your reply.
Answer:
12.31.20
